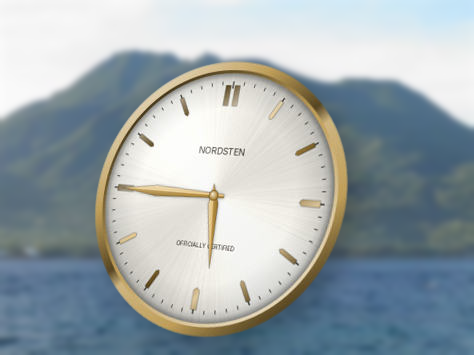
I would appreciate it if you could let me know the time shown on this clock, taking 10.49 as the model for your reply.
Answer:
5.45
